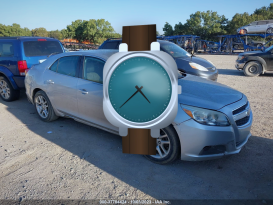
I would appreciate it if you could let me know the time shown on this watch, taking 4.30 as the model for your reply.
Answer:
4.38
